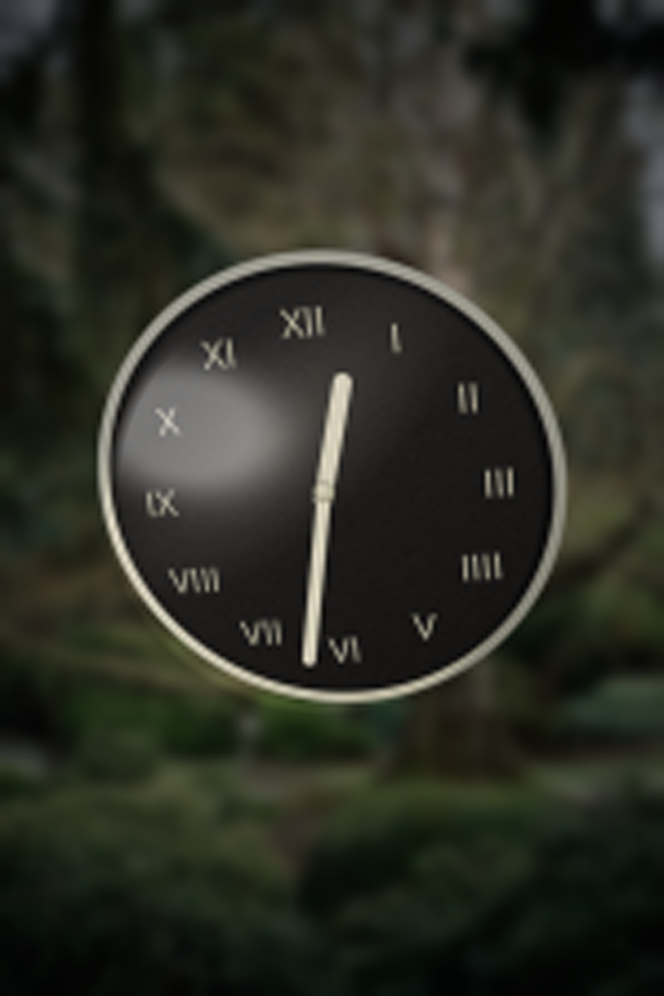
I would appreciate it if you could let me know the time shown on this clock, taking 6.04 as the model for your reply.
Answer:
12.32
